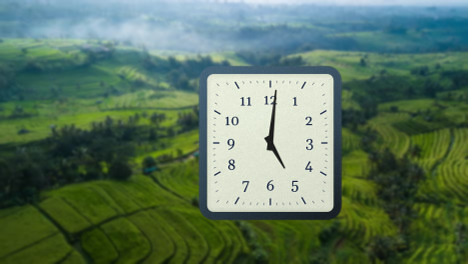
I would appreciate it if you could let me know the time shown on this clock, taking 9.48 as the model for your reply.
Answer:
5.01
